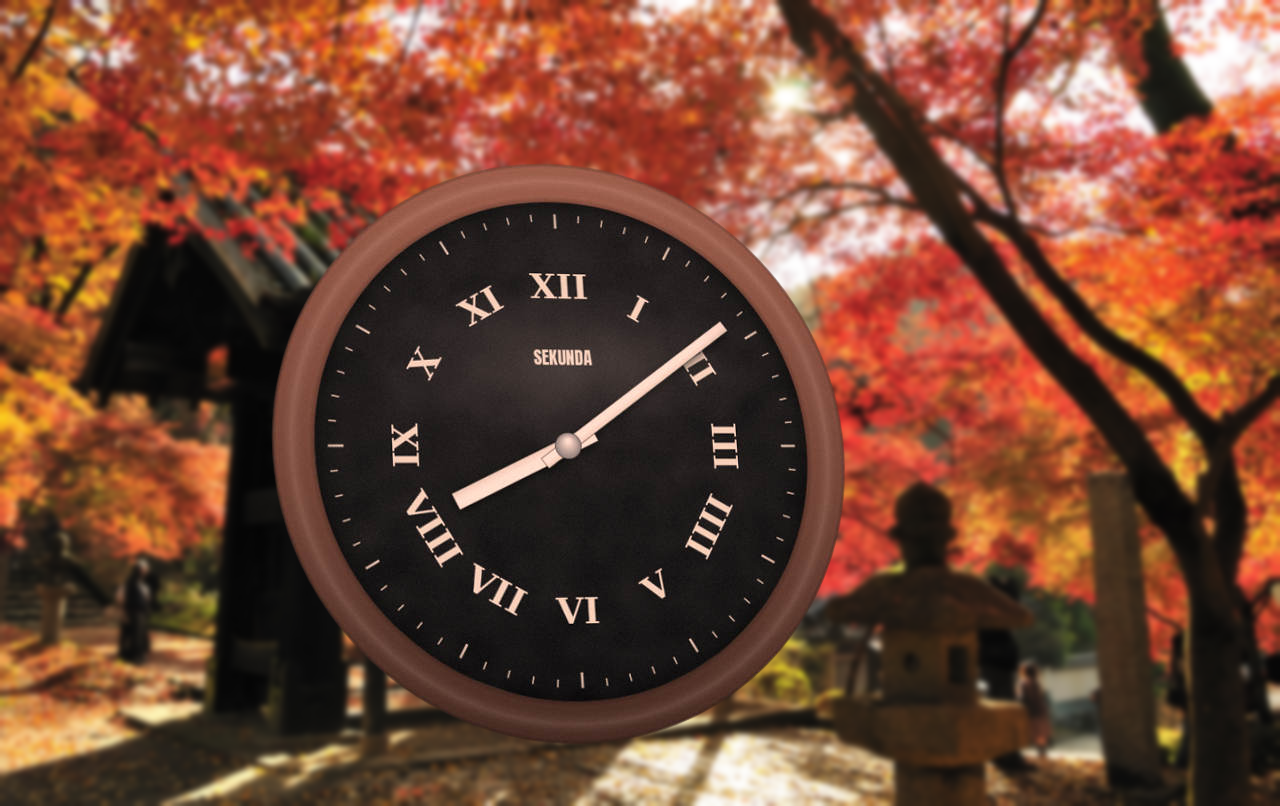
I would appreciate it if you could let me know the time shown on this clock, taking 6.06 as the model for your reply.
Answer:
8.09
